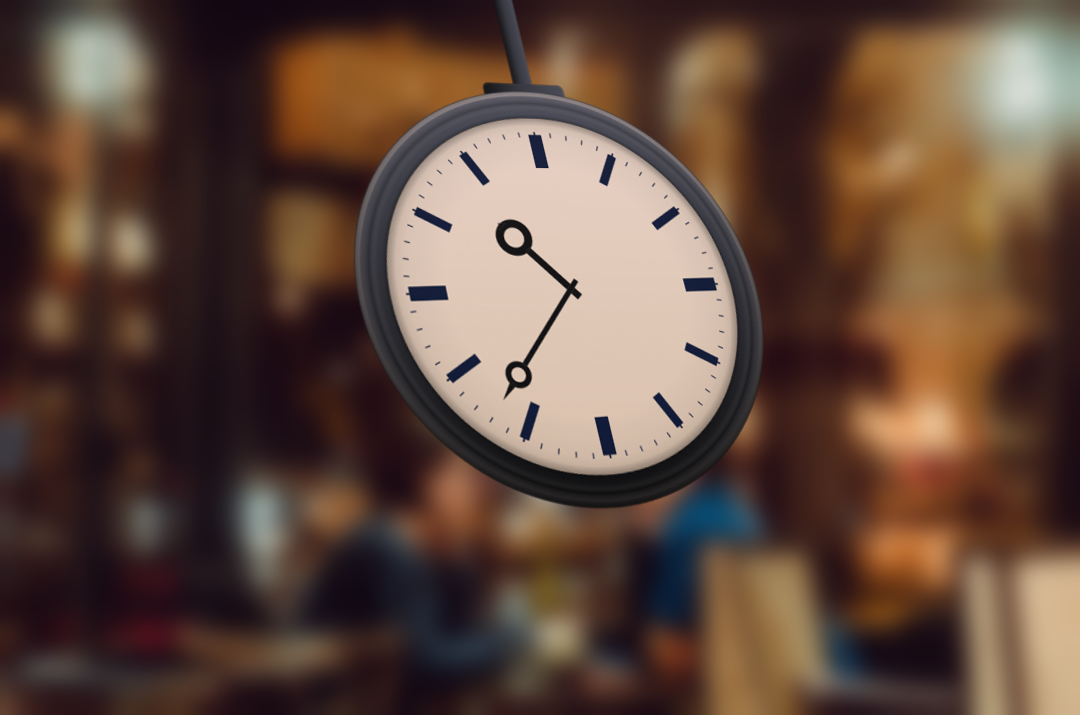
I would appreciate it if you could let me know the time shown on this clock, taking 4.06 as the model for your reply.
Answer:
10.37
